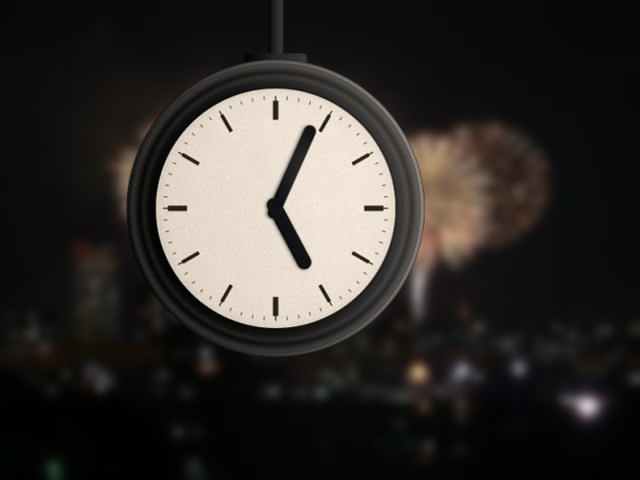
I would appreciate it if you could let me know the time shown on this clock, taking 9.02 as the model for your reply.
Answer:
5.04
